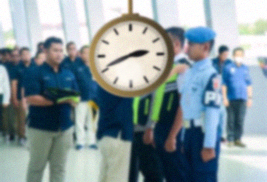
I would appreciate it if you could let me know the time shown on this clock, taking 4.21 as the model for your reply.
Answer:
2.41
